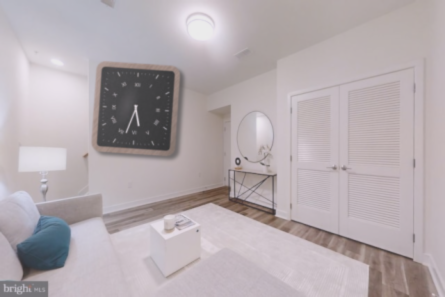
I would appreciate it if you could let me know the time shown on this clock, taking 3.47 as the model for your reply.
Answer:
5.33
